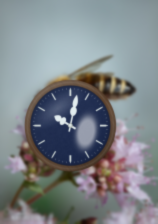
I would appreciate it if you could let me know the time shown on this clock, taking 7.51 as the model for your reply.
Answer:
10.02
